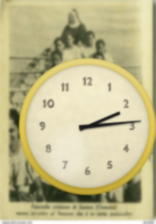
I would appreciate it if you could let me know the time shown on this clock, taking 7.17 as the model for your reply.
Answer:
2.14
